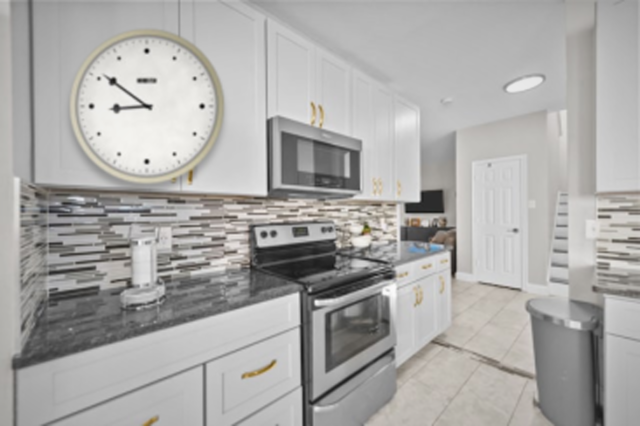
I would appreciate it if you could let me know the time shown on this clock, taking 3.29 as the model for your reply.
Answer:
8.51
